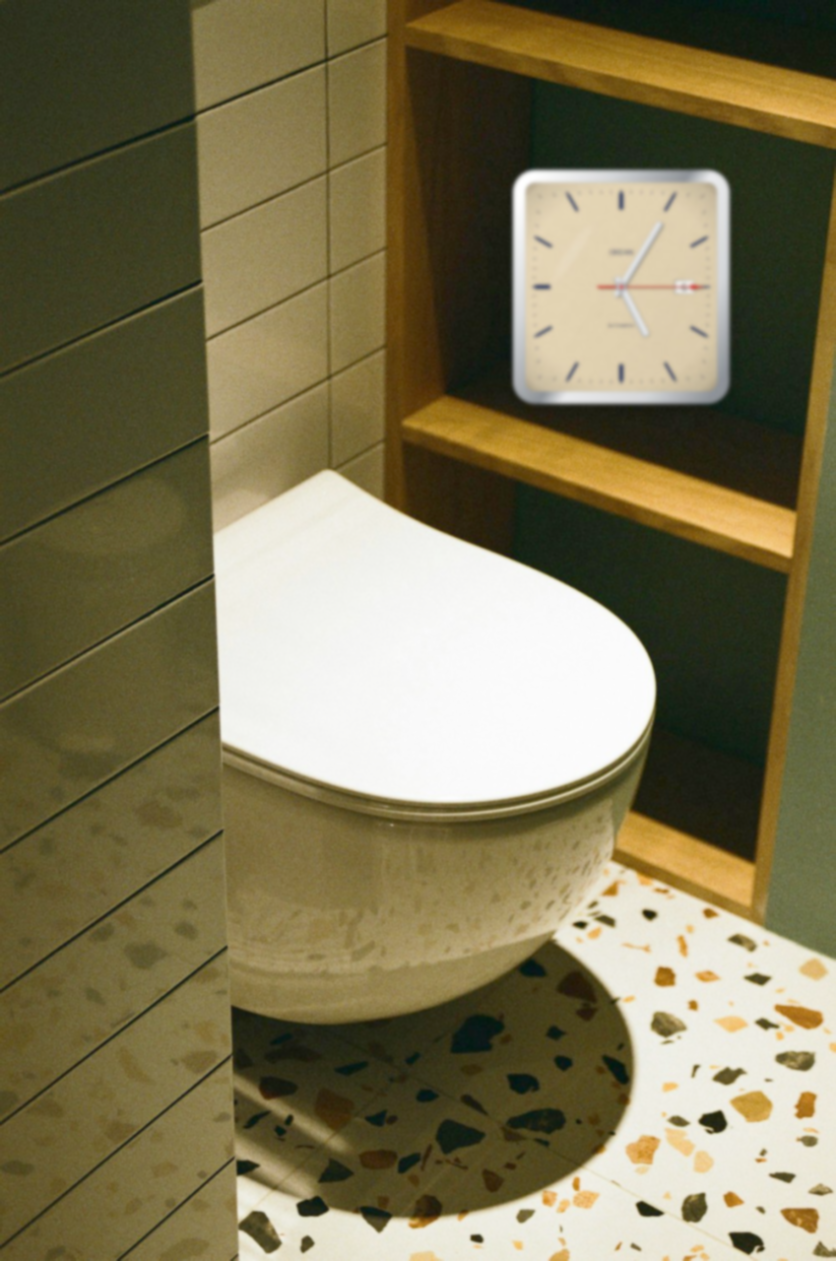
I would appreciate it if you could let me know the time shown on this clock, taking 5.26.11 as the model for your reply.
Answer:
5.05.15
